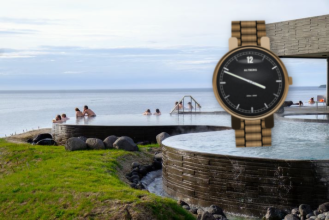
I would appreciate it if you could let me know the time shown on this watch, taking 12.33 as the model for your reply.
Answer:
3.49
